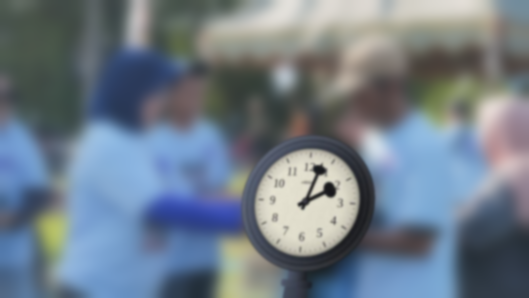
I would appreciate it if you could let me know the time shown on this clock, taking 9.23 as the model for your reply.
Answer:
2.03
